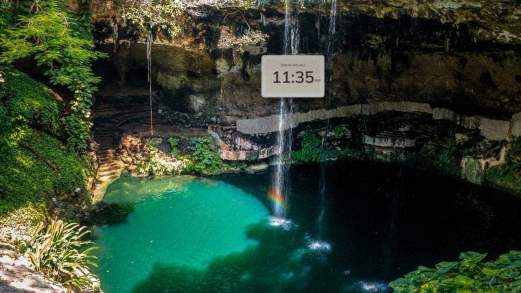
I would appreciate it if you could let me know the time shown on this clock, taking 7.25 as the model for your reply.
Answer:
11.35
